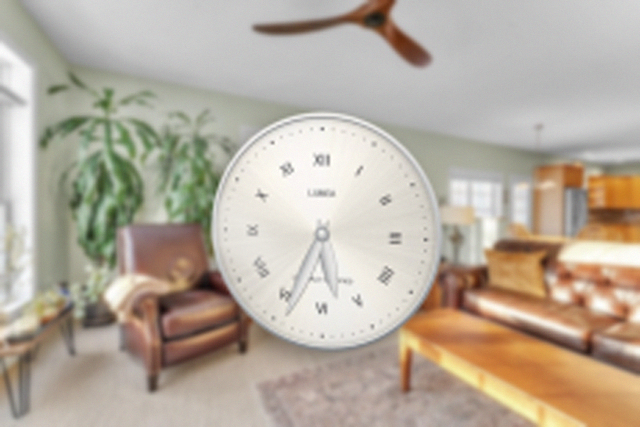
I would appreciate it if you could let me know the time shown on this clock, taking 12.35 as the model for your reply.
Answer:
5.34
